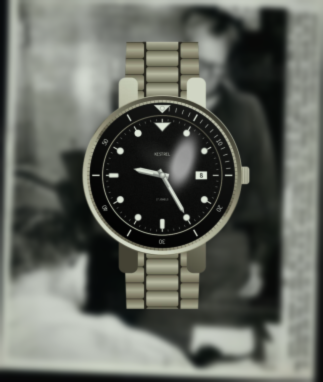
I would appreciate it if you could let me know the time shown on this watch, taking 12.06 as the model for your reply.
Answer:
9.25
